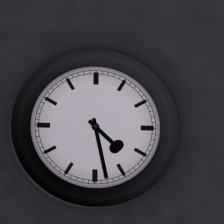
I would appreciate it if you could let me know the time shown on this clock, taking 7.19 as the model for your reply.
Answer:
4.28
